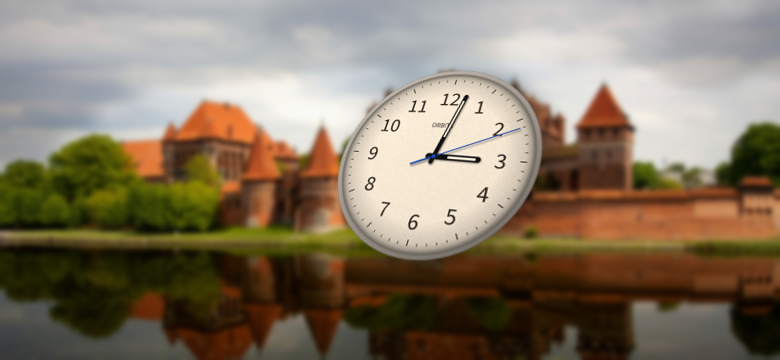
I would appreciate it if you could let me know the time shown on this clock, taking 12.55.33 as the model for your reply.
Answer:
3.02.11
